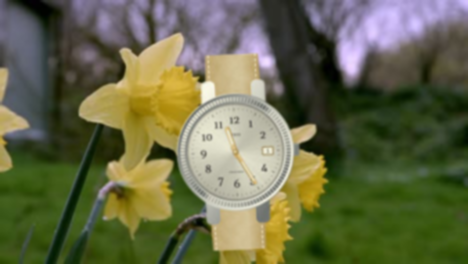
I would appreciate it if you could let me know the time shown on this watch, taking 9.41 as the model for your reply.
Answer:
11.25
